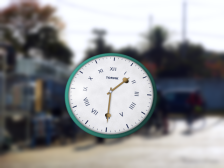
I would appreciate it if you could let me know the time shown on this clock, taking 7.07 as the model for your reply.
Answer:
1.30
